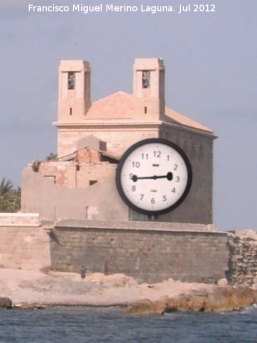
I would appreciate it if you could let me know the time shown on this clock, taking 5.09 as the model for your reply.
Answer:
2.44
